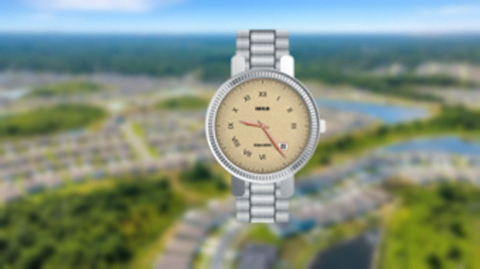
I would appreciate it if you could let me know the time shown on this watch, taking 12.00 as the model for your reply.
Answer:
9.24
